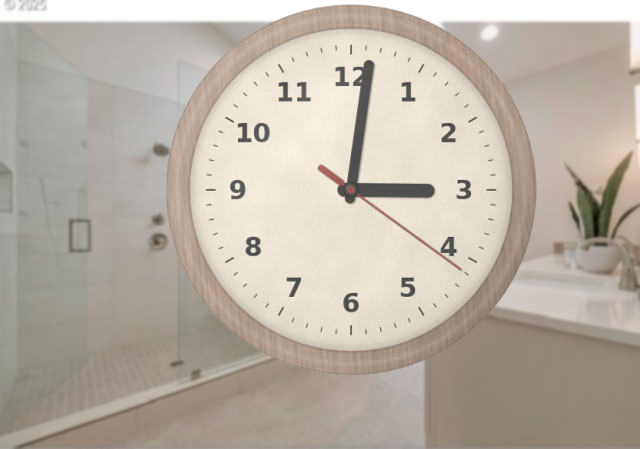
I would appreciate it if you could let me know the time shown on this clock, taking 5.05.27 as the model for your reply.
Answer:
3.01.21
